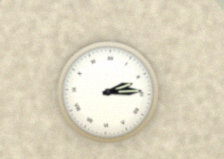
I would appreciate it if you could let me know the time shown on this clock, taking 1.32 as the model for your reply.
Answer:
2.14
